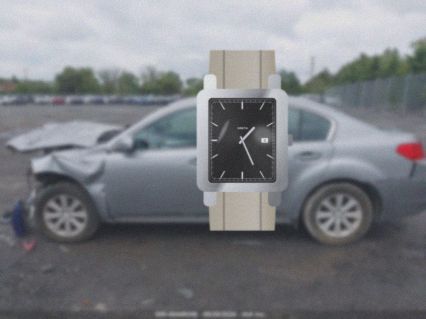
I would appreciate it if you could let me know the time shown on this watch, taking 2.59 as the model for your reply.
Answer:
1.26
